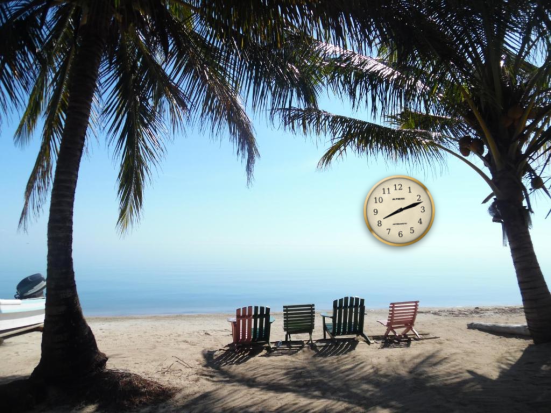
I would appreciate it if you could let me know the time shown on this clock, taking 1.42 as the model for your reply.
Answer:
8.12
